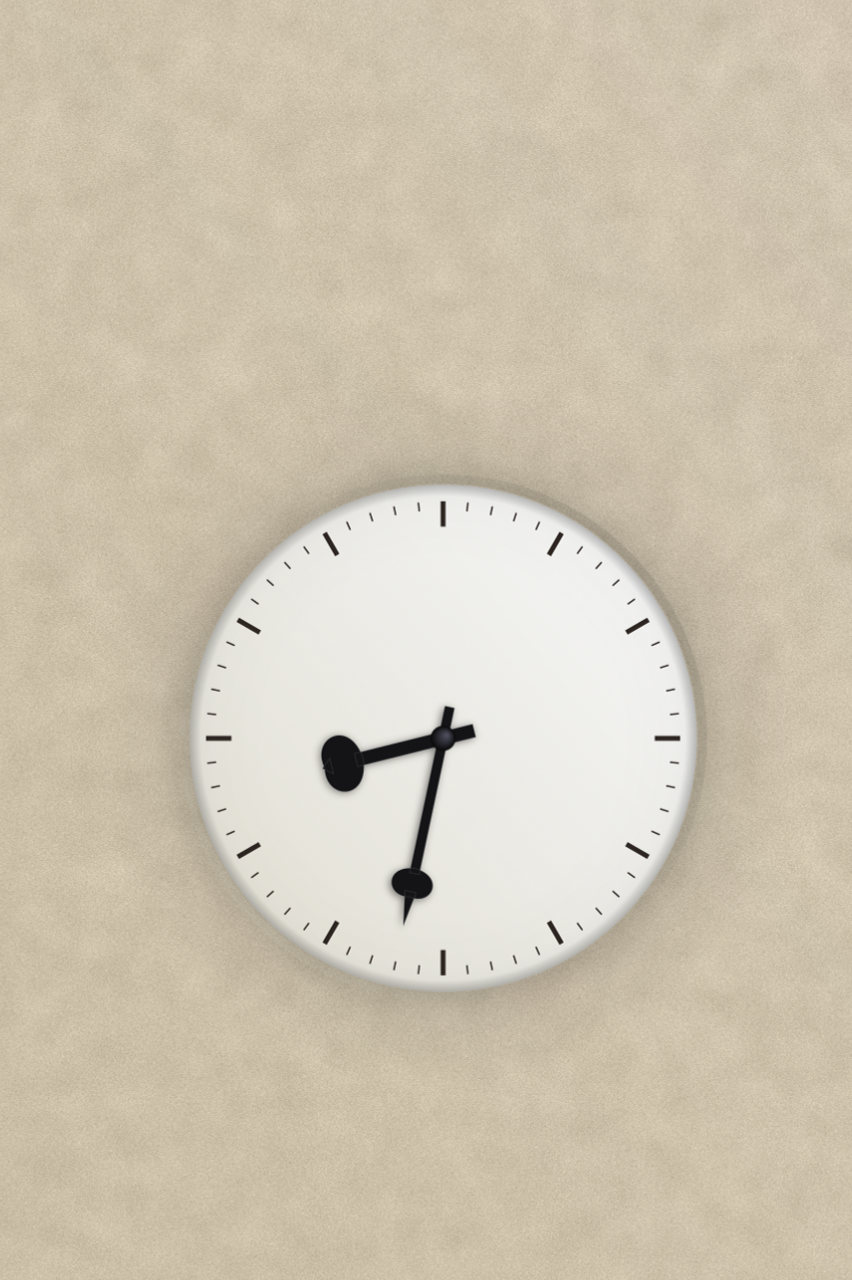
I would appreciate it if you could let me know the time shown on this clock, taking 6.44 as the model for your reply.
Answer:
8.32
